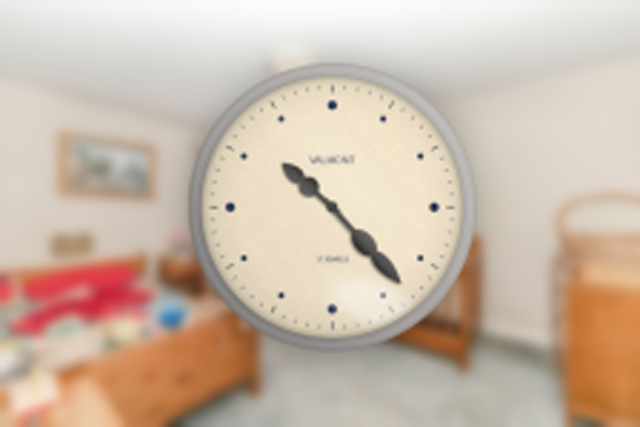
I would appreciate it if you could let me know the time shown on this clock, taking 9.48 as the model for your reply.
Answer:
10.23
